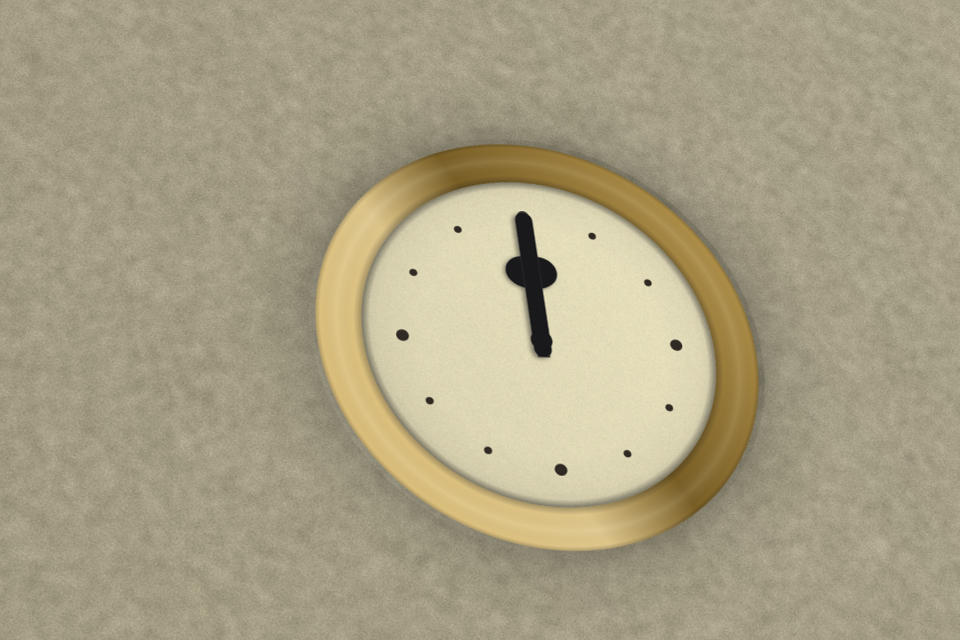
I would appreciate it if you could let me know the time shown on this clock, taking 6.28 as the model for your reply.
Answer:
12.00
